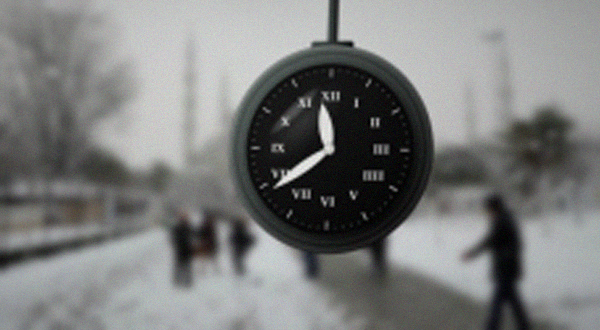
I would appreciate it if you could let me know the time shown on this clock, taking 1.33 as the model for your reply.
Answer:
11.39
